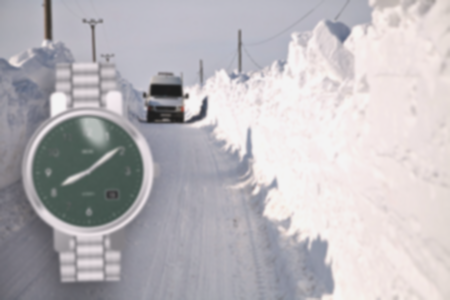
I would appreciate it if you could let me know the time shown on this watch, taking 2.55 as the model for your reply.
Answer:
8.09
